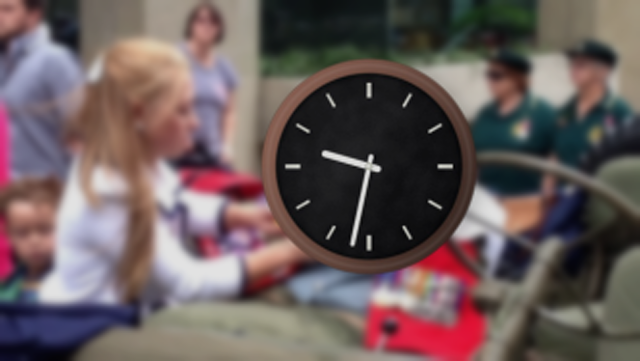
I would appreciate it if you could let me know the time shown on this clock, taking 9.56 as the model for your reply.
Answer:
9.32
